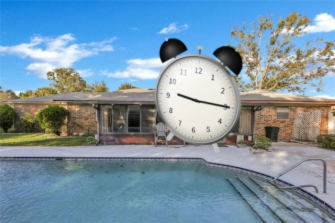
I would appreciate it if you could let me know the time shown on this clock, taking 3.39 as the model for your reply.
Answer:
9.15
